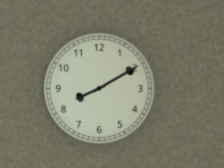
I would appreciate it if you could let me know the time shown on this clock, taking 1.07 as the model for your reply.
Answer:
8.10
